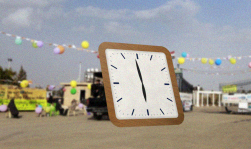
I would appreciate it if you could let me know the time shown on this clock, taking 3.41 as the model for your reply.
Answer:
5.59
